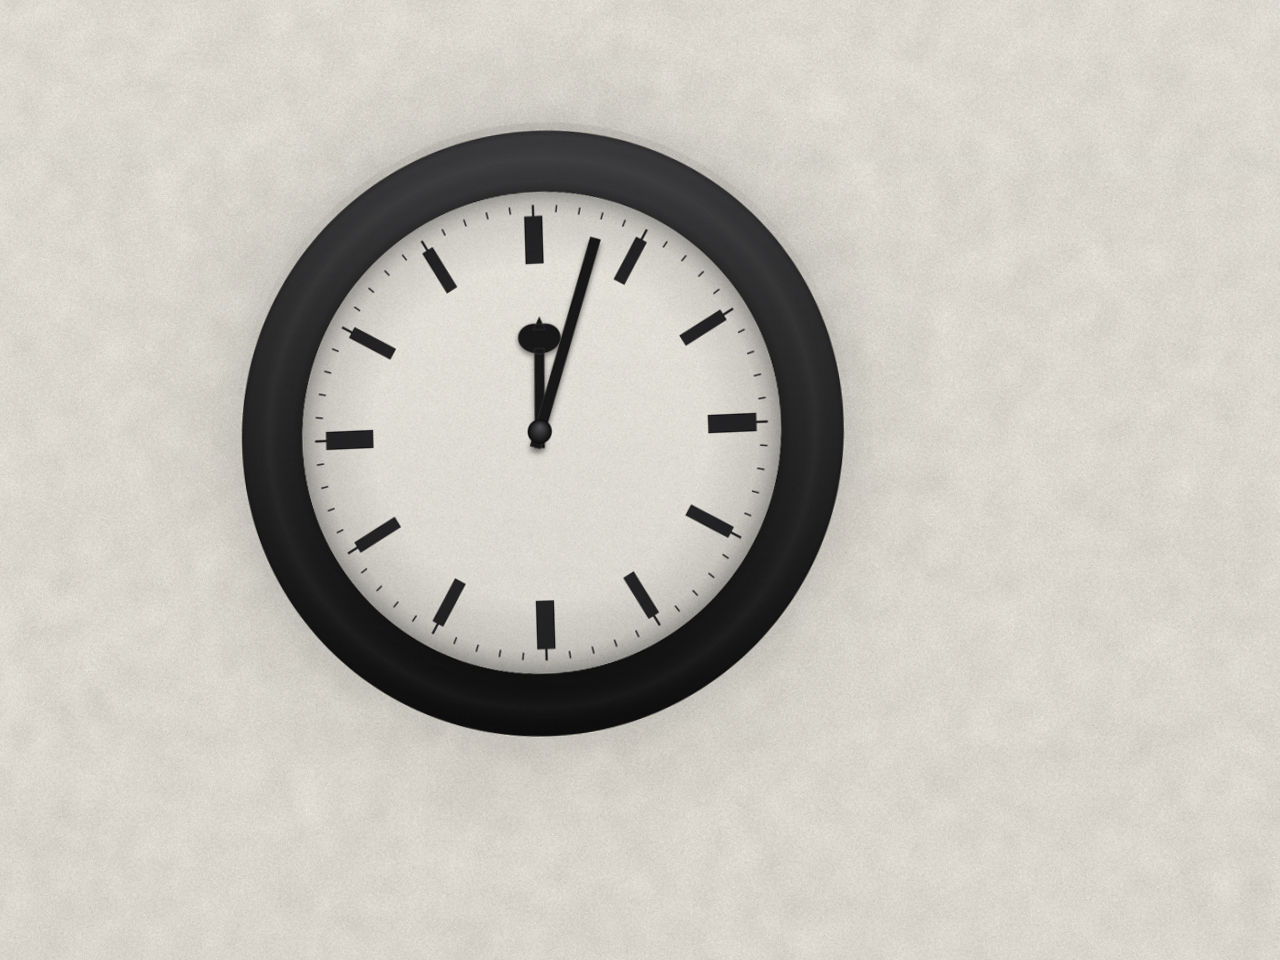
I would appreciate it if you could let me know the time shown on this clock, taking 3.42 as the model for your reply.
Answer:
12.03
